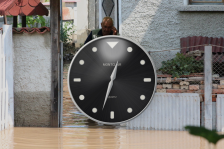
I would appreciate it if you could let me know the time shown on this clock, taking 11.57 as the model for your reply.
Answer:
12.33
